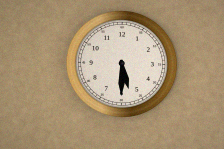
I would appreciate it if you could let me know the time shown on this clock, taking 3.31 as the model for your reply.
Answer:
5.30
